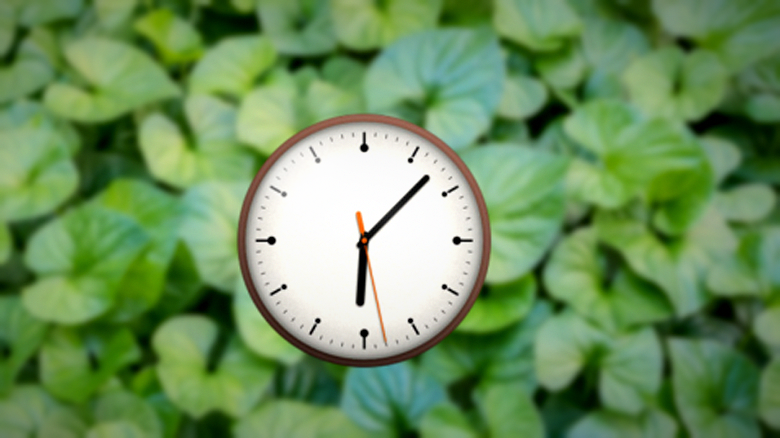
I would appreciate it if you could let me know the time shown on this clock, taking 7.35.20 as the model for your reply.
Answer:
6.07.28
